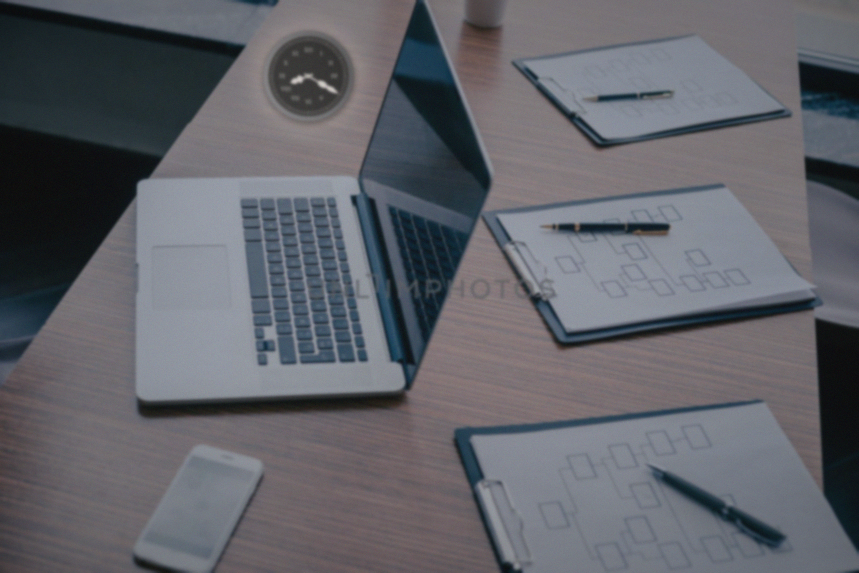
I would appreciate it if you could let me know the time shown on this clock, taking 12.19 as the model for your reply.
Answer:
8.20
